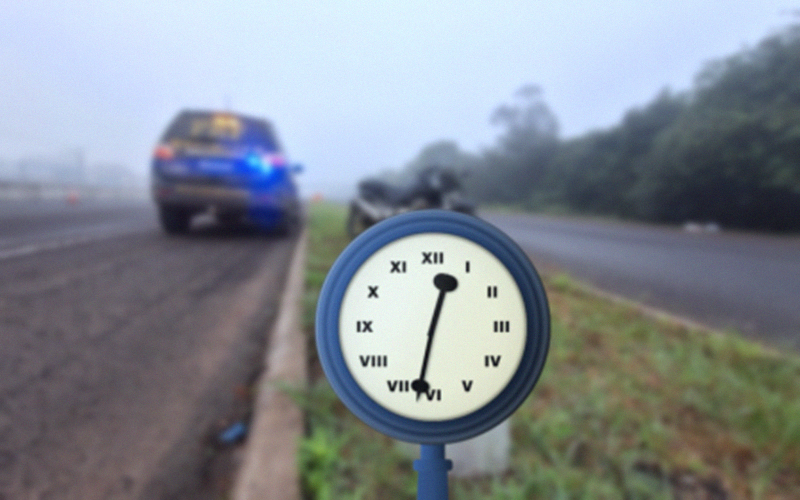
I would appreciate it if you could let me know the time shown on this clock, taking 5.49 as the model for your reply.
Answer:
12.32
